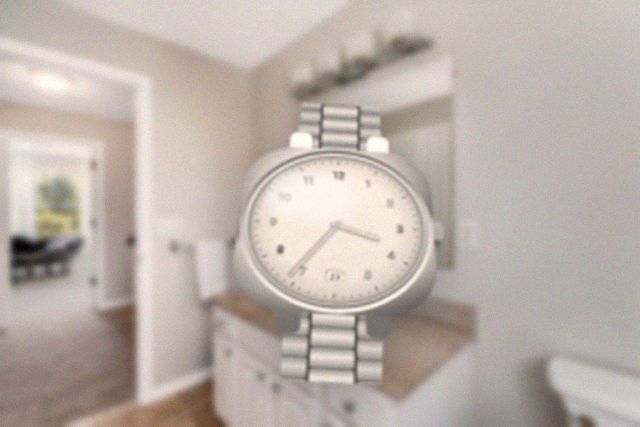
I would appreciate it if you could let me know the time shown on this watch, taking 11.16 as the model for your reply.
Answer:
3.36
